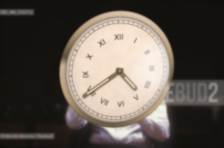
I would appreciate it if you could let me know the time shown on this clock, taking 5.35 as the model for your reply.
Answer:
4.40
